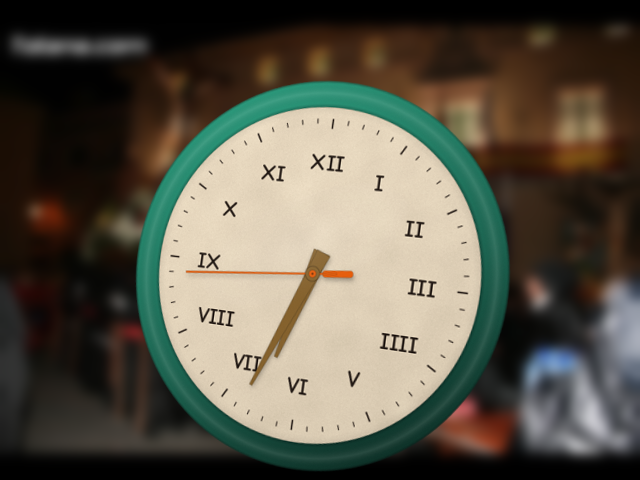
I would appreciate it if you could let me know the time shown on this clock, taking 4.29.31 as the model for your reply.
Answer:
6.33.44
